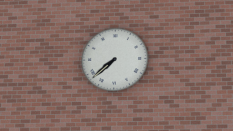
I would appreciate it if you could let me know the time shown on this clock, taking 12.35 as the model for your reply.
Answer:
7.38
